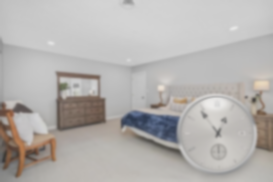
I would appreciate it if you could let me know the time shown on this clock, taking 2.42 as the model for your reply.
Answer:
12.54
